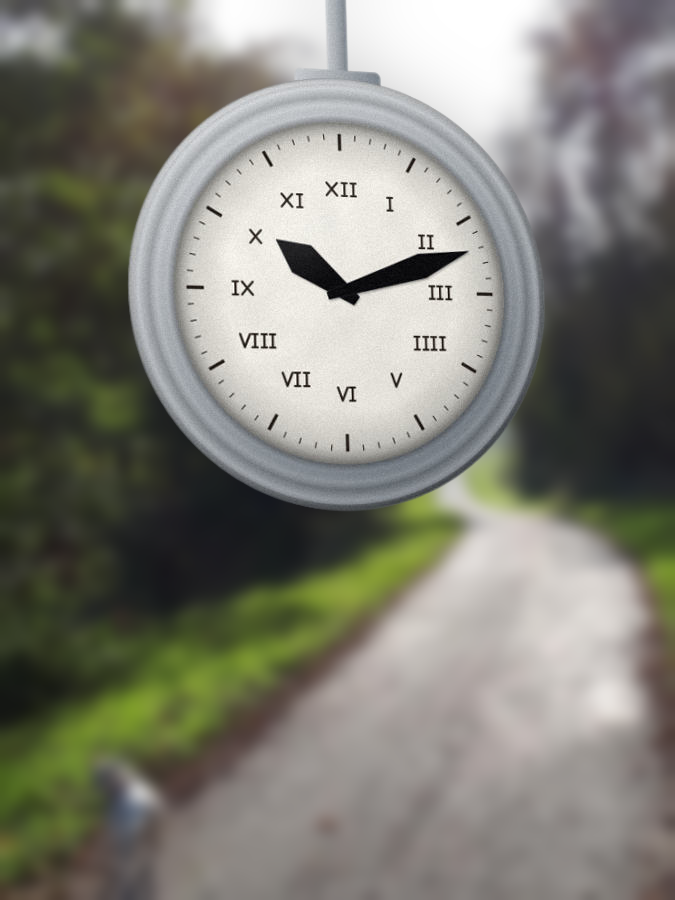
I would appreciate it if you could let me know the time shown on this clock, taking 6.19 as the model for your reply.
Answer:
10.12
